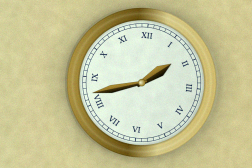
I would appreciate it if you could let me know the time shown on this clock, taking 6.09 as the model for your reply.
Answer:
1.42
